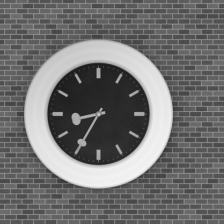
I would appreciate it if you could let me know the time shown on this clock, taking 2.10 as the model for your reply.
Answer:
8.35
